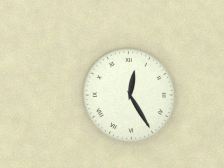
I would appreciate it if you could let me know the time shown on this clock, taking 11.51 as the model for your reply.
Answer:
12.25
